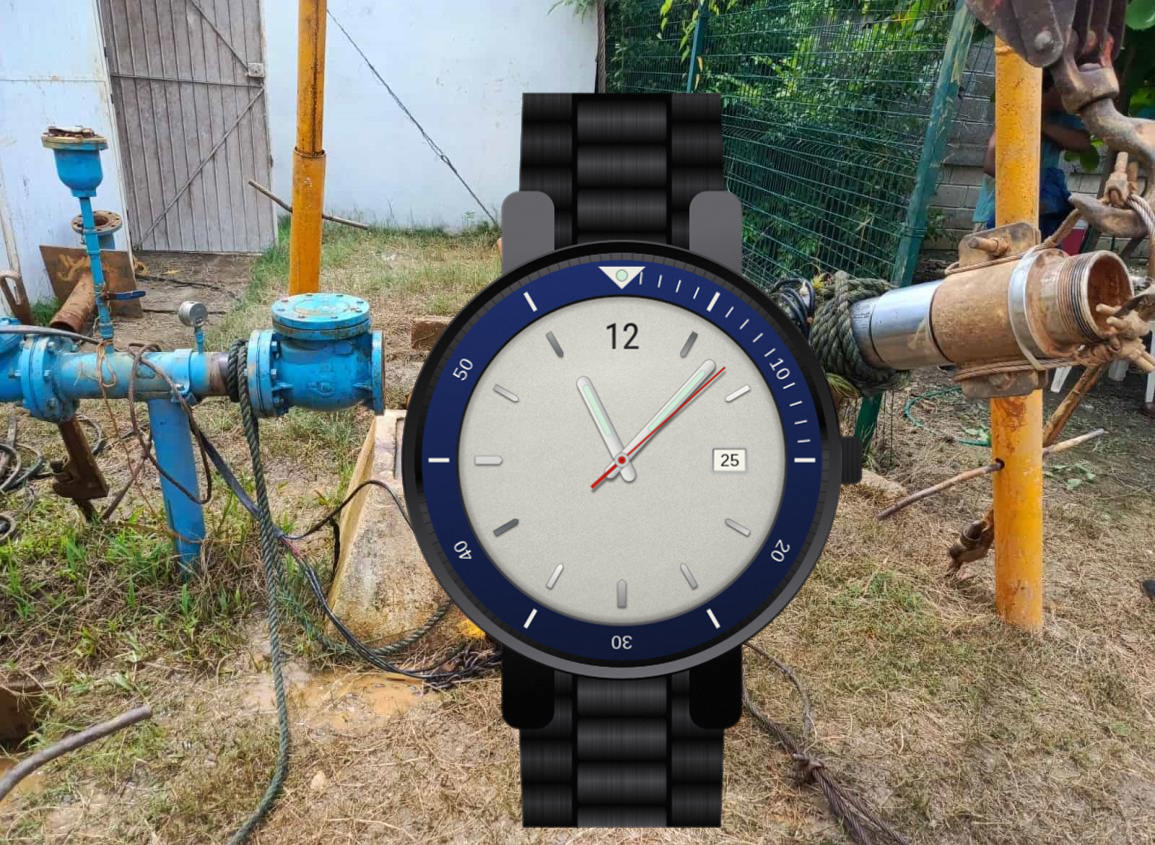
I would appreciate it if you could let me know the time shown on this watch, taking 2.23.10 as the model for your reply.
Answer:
11.07.08
